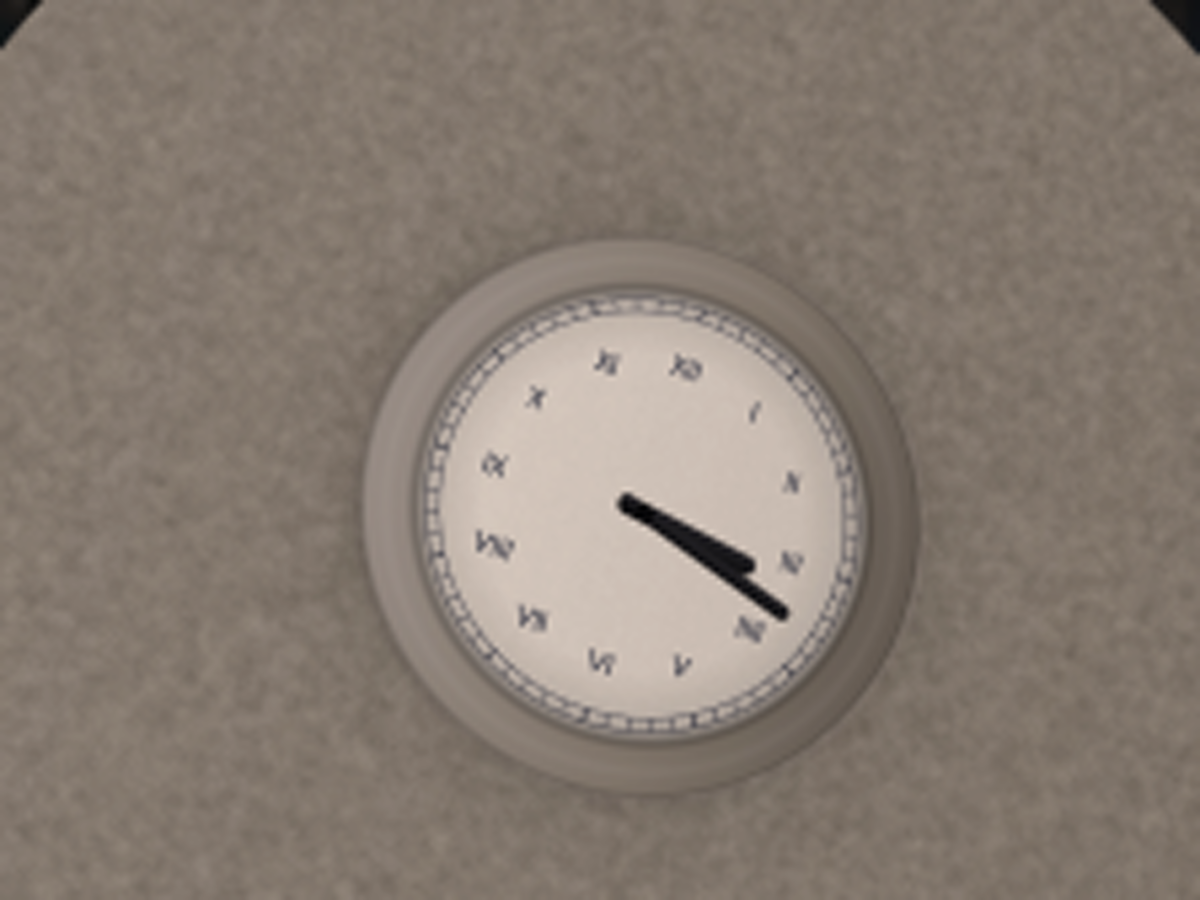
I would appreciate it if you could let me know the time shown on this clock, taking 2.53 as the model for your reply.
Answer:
3.18
